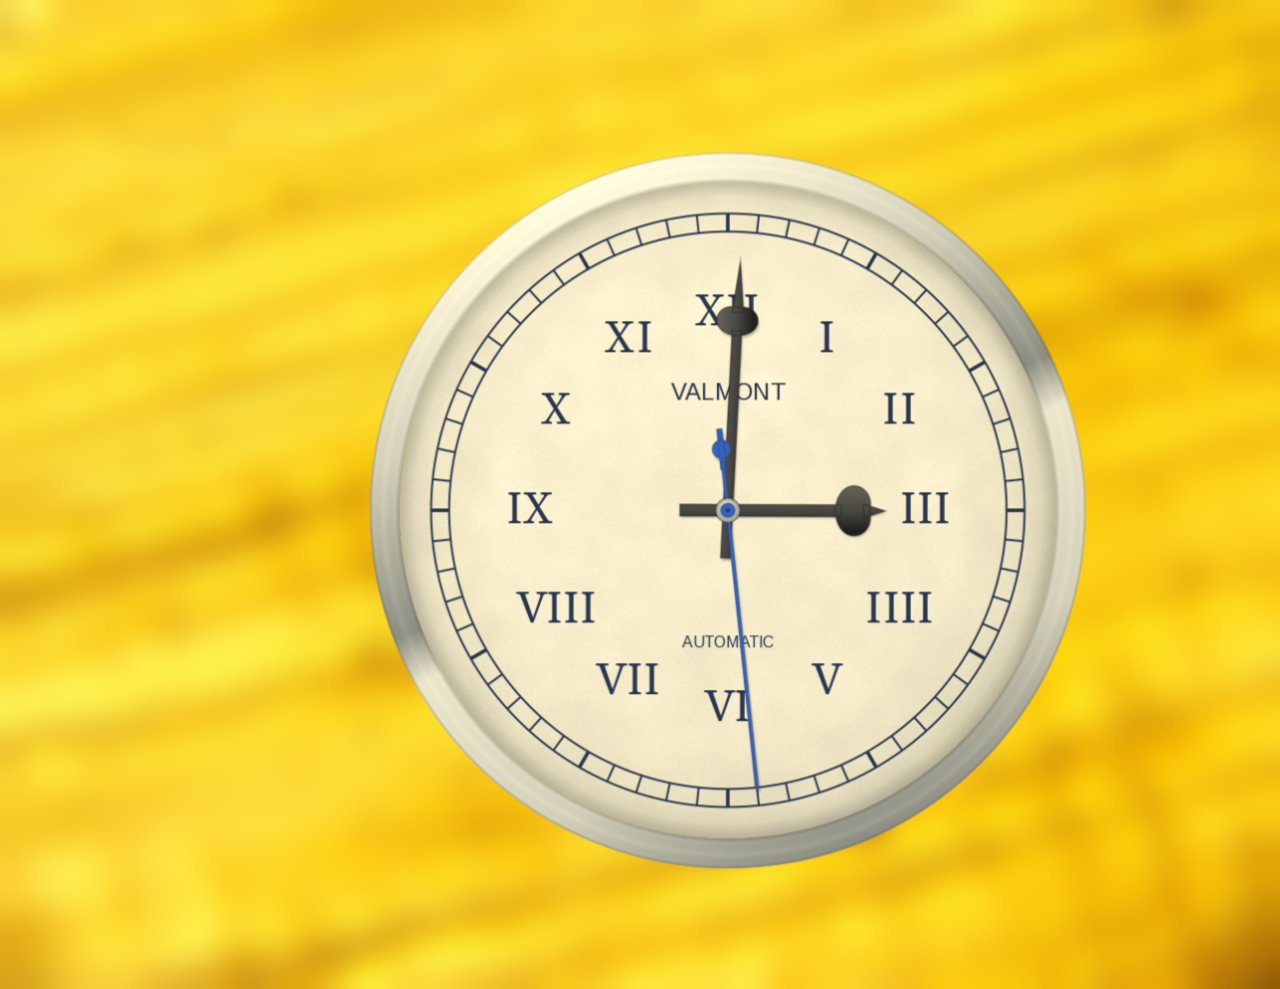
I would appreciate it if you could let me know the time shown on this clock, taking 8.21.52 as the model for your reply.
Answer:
3.00.29
